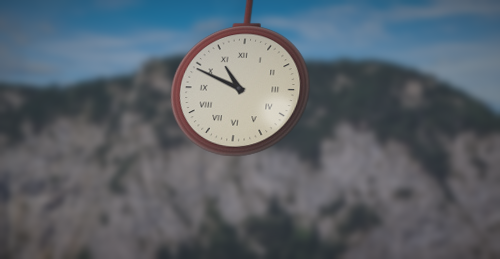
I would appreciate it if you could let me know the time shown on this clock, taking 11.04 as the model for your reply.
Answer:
10.49
